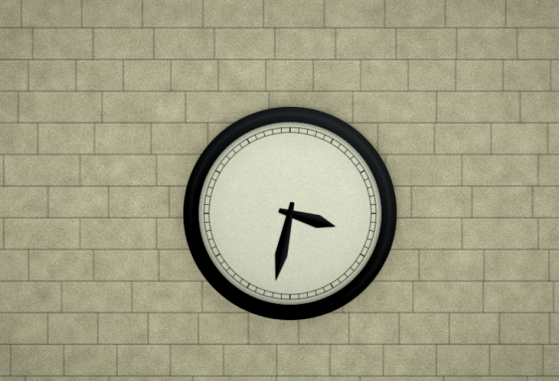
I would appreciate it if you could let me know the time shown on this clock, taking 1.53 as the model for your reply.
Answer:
3.32
